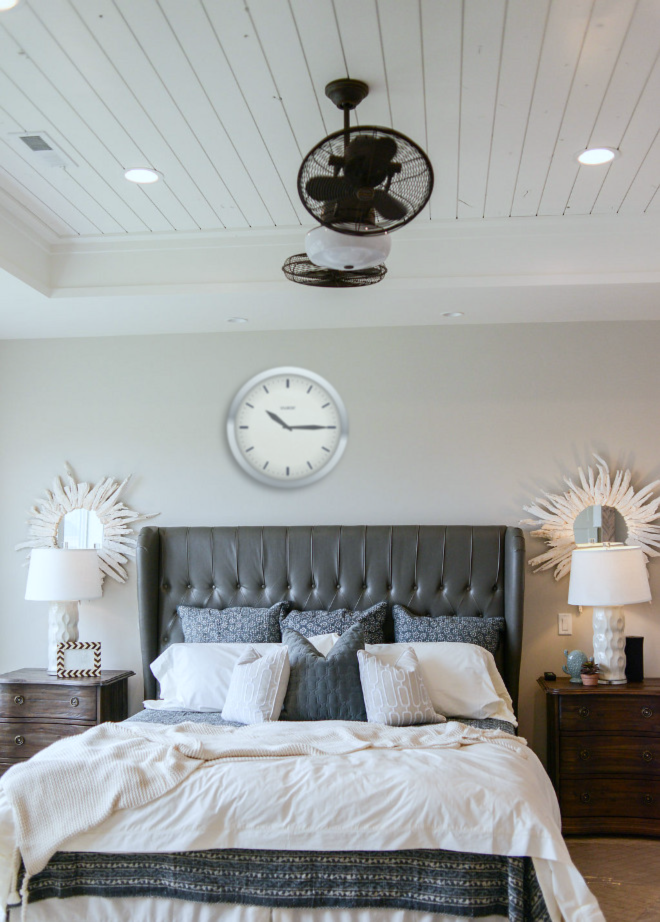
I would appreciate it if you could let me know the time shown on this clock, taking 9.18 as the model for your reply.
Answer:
10.15
